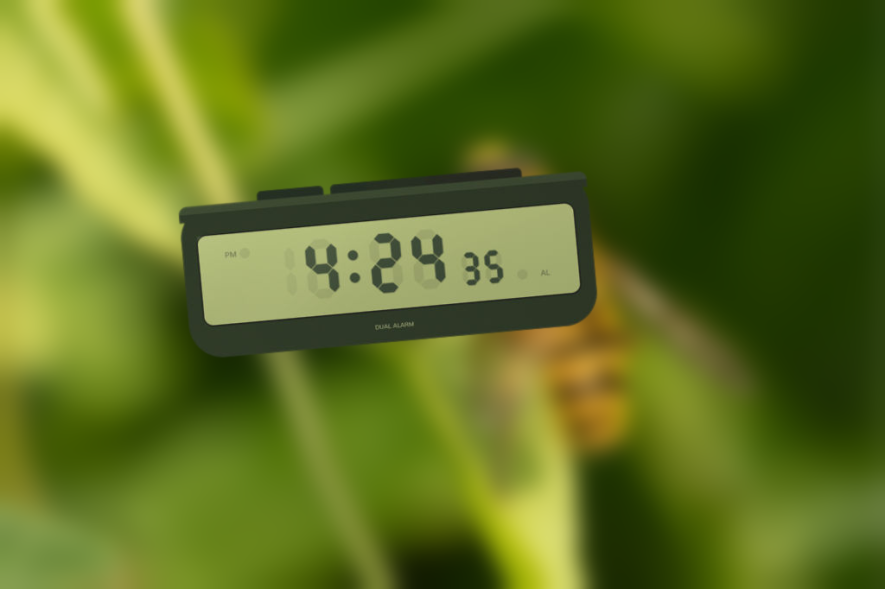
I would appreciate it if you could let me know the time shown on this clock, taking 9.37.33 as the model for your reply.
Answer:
4.24.35
